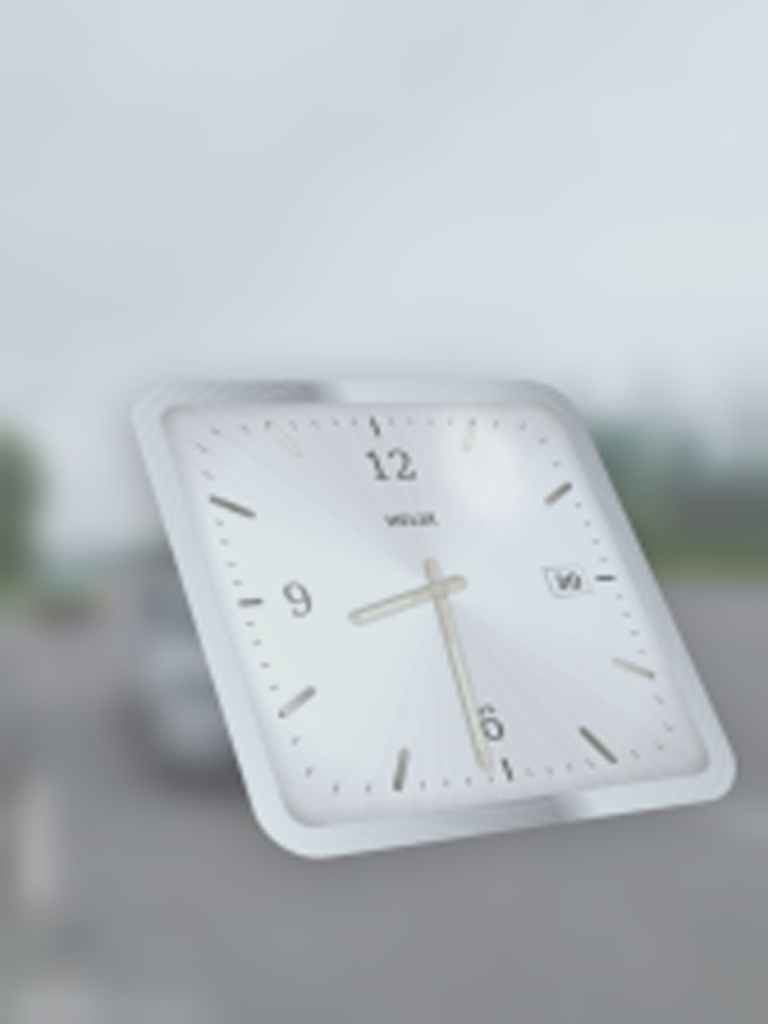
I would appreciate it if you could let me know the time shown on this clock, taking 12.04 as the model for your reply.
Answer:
8.31
